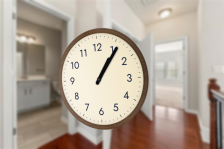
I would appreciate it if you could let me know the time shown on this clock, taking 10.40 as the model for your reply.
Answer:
1.06
